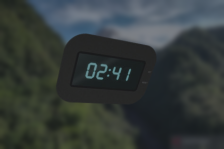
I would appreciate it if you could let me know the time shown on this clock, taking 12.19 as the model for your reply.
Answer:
2.41
